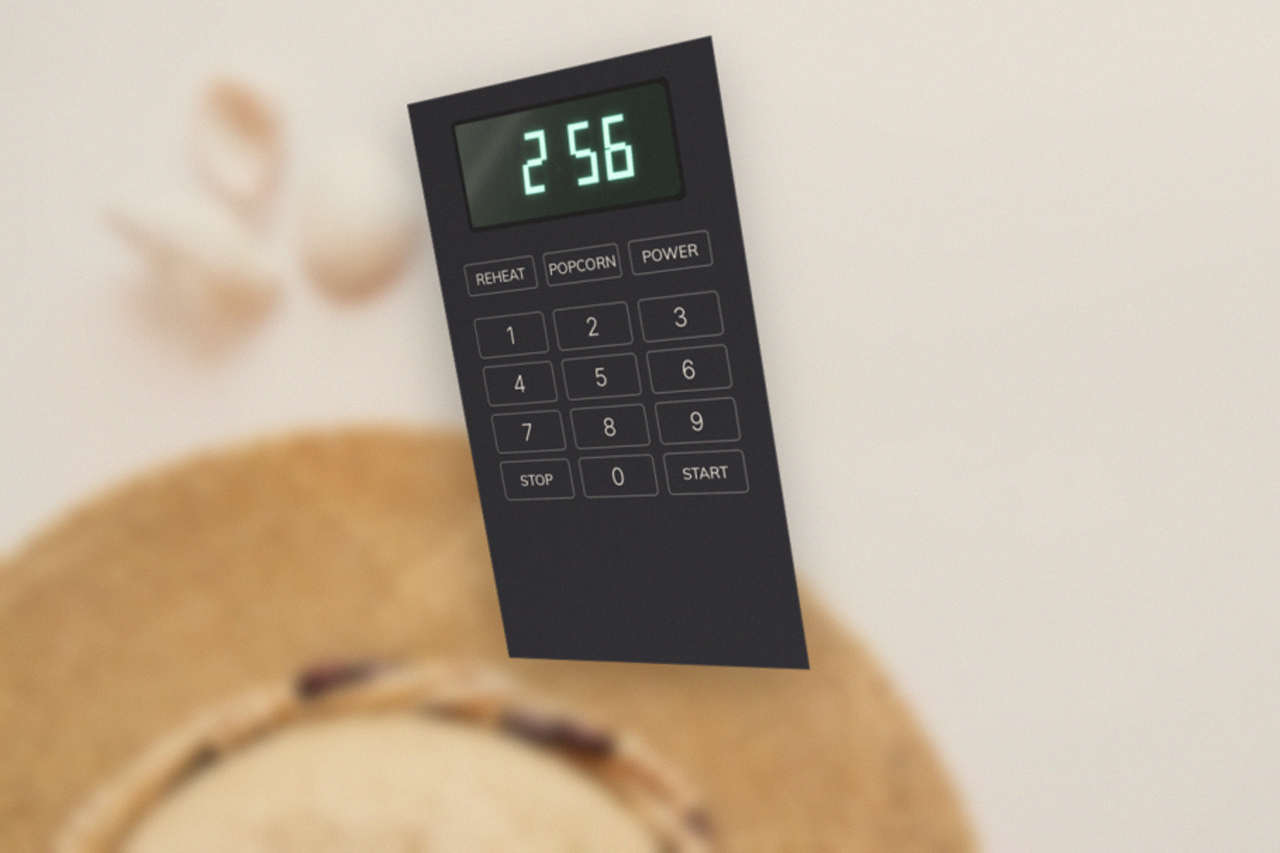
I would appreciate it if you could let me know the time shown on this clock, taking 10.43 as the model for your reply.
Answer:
2.56
